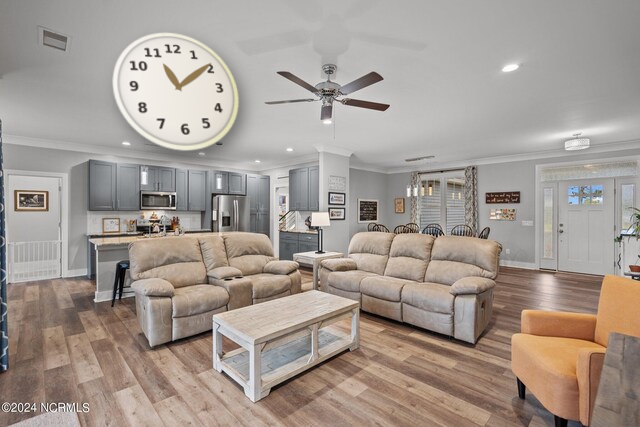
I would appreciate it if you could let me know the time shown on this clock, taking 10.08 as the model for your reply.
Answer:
11.09
